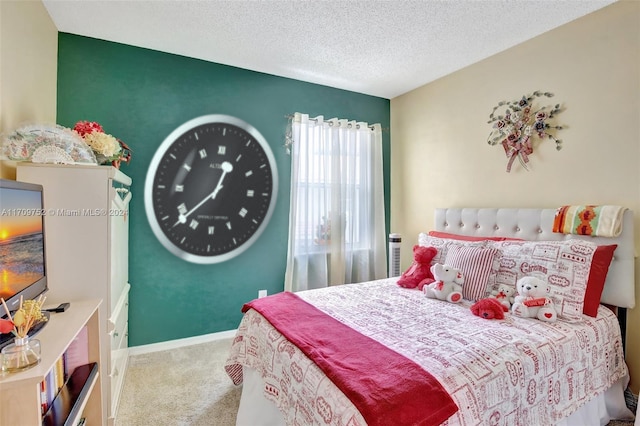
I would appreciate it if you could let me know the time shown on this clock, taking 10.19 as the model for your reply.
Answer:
12.38
